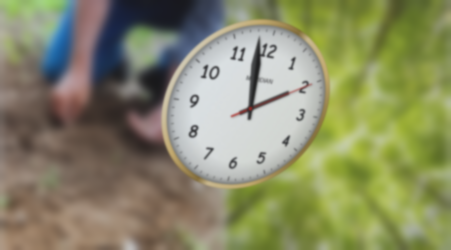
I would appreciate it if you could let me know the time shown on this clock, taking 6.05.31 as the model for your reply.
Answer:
1.58.10
